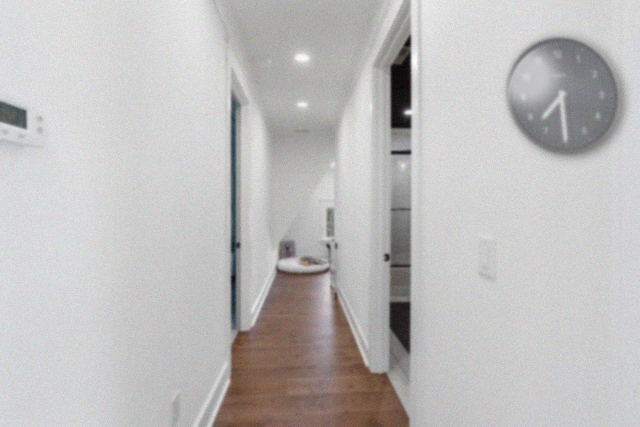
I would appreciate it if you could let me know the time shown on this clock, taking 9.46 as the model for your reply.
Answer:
7.30
